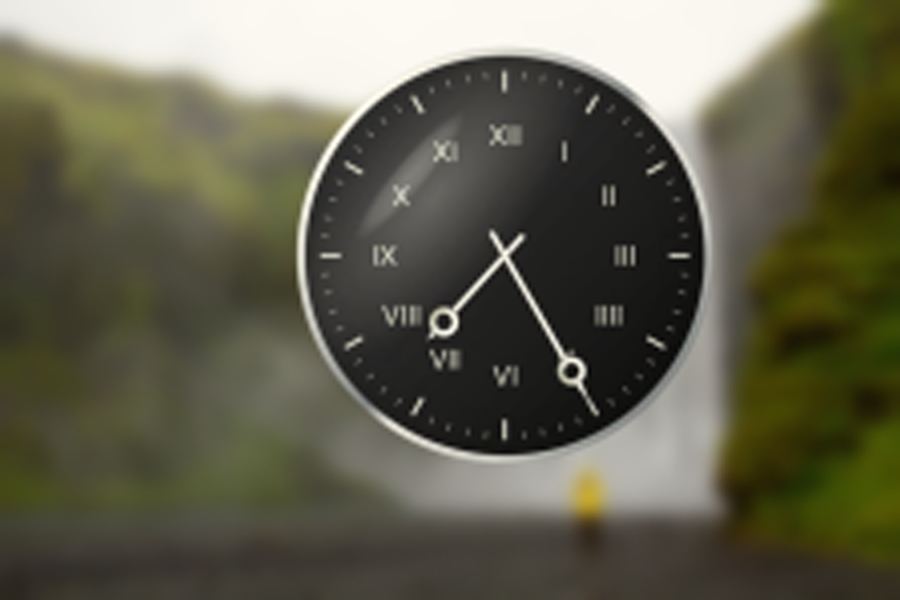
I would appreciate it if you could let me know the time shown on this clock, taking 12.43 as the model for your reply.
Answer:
7.25
